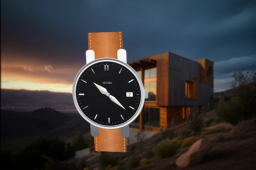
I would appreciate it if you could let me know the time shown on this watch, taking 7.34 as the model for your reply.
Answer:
10.22
